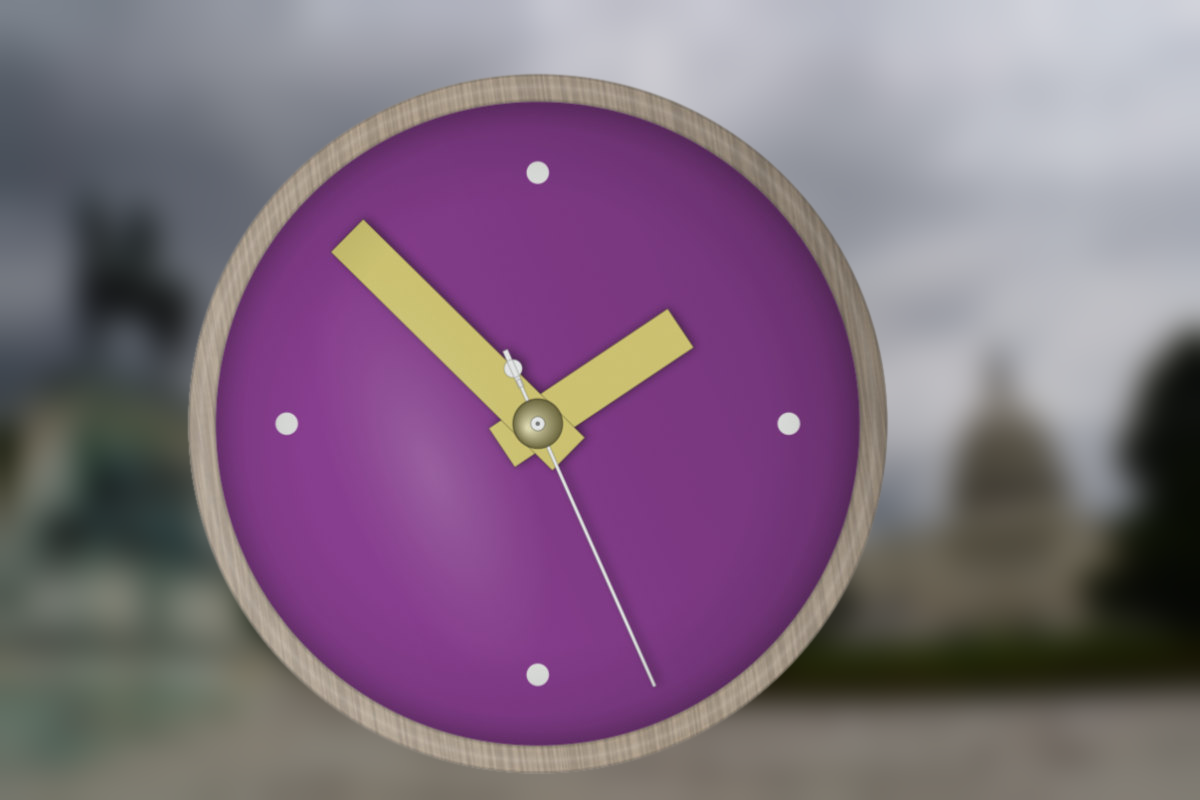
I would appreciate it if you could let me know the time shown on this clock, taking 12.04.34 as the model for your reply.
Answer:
1.52.26
